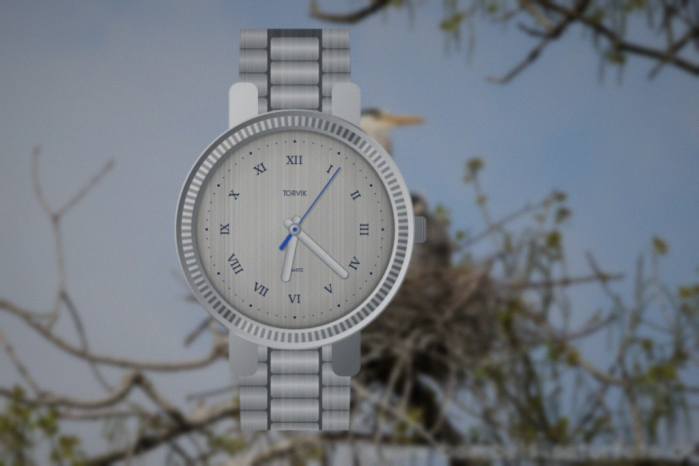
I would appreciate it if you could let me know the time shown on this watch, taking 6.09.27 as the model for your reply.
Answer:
6.22.06
